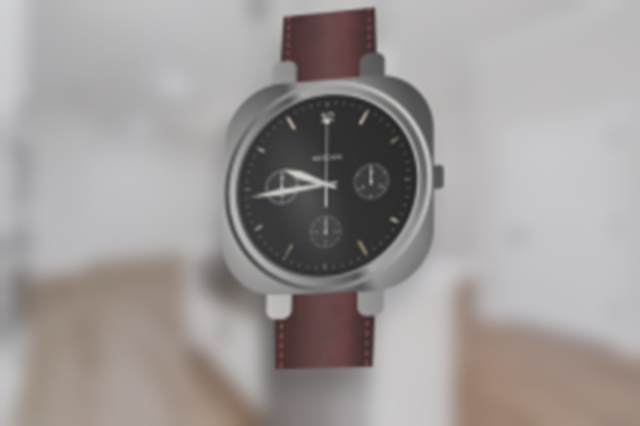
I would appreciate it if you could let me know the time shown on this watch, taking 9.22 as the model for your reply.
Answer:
9.44
